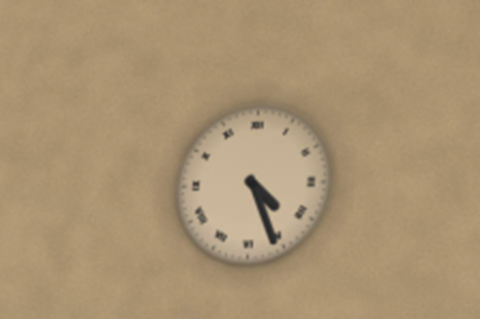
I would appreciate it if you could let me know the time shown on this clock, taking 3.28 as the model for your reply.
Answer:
4.26
